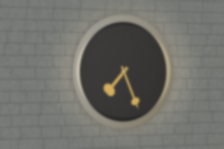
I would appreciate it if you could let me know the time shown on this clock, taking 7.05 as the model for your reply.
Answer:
7.26
